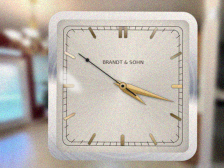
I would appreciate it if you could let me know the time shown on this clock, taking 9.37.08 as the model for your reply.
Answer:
4.17.51
